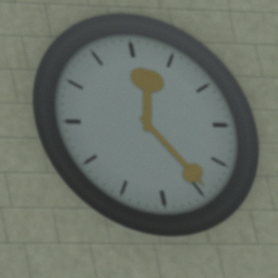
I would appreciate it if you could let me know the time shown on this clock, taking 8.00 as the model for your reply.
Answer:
12.24
